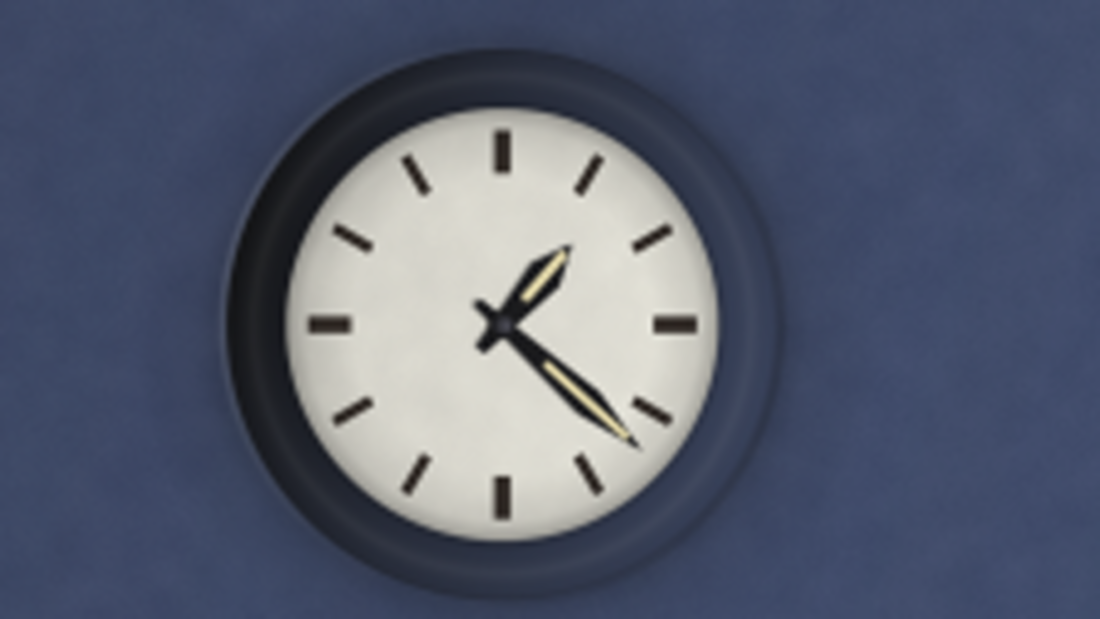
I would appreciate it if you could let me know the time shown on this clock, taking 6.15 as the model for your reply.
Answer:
1.22
